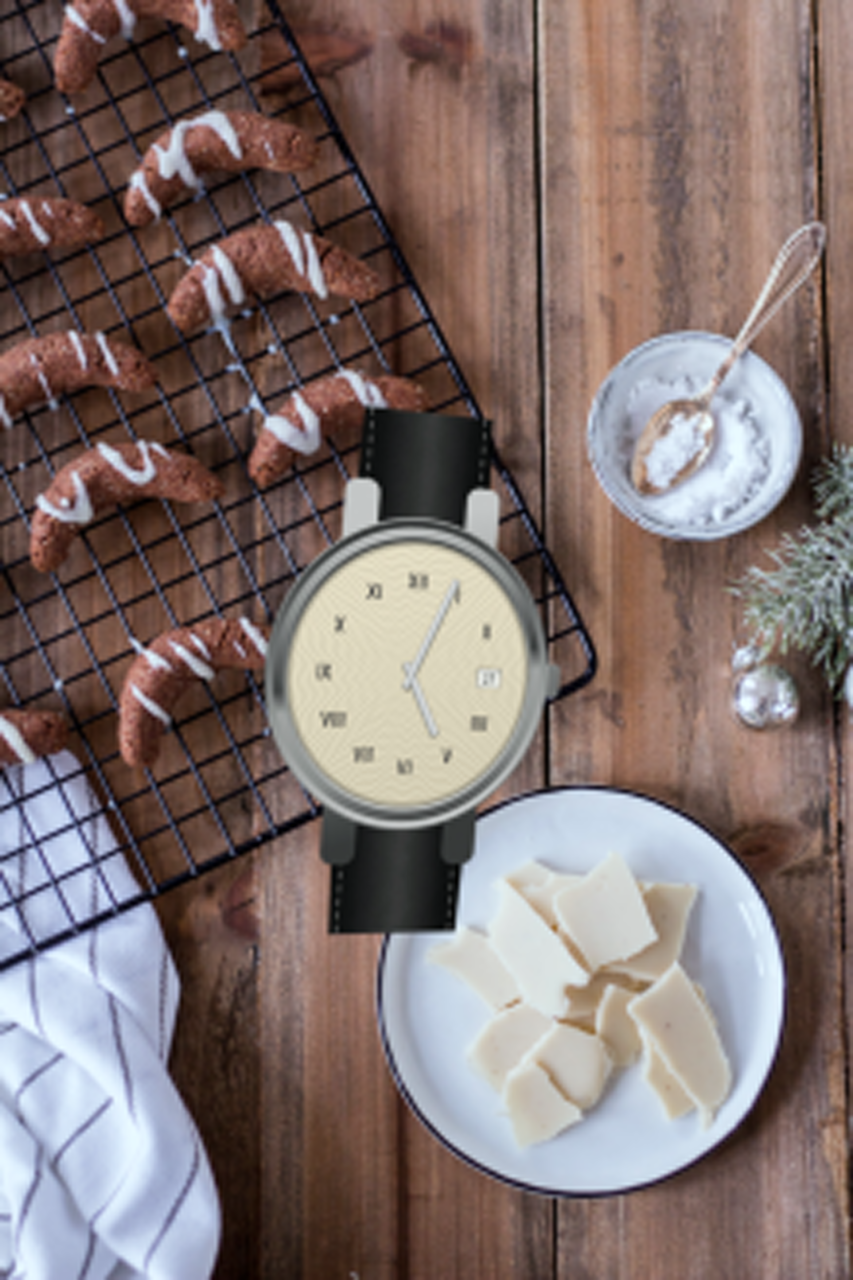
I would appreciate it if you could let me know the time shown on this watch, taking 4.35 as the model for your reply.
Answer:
5.04
